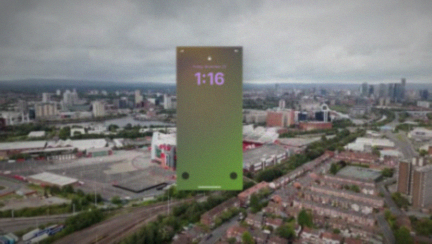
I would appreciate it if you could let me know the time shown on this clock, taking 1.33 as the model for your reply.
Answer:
1.16
